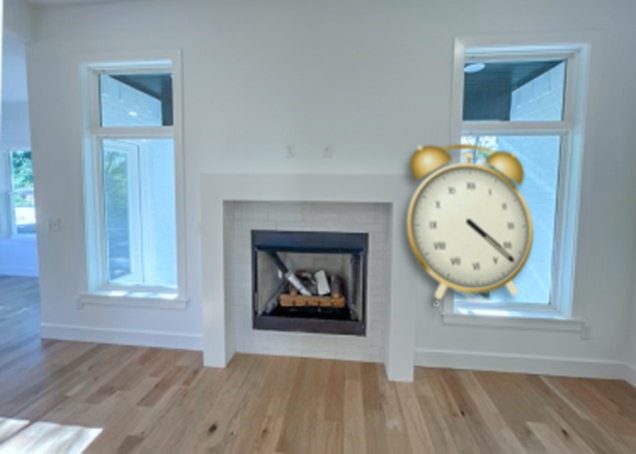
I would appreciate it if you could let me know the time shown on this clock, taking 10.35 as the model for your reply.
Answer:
4.22
